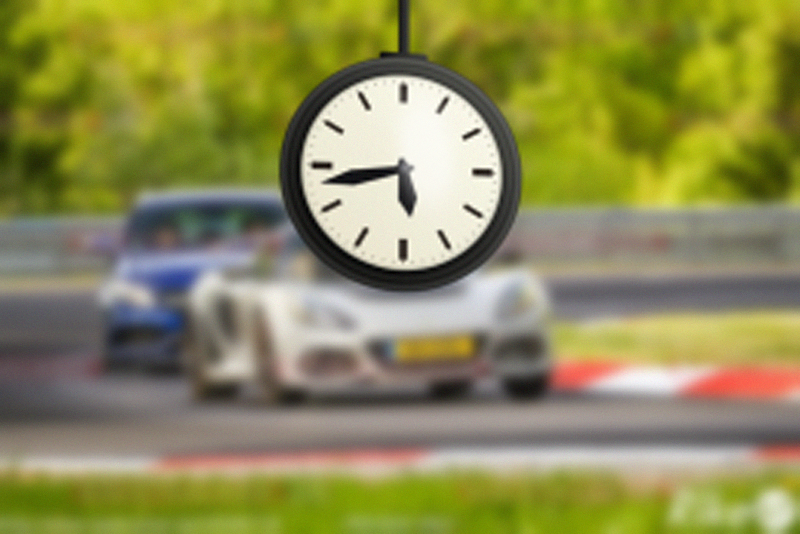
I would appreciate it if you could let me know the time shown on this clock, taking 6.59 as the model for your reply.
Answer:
5.43
